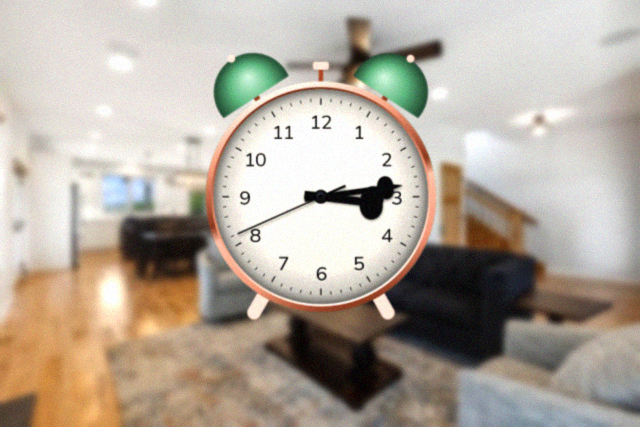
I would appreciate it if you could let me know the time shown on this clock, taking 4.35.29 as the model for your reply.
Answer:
3.13.41
